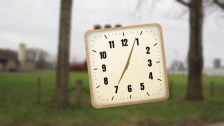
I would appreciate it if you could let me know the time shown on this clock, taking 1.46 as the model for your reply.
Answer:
7.04
